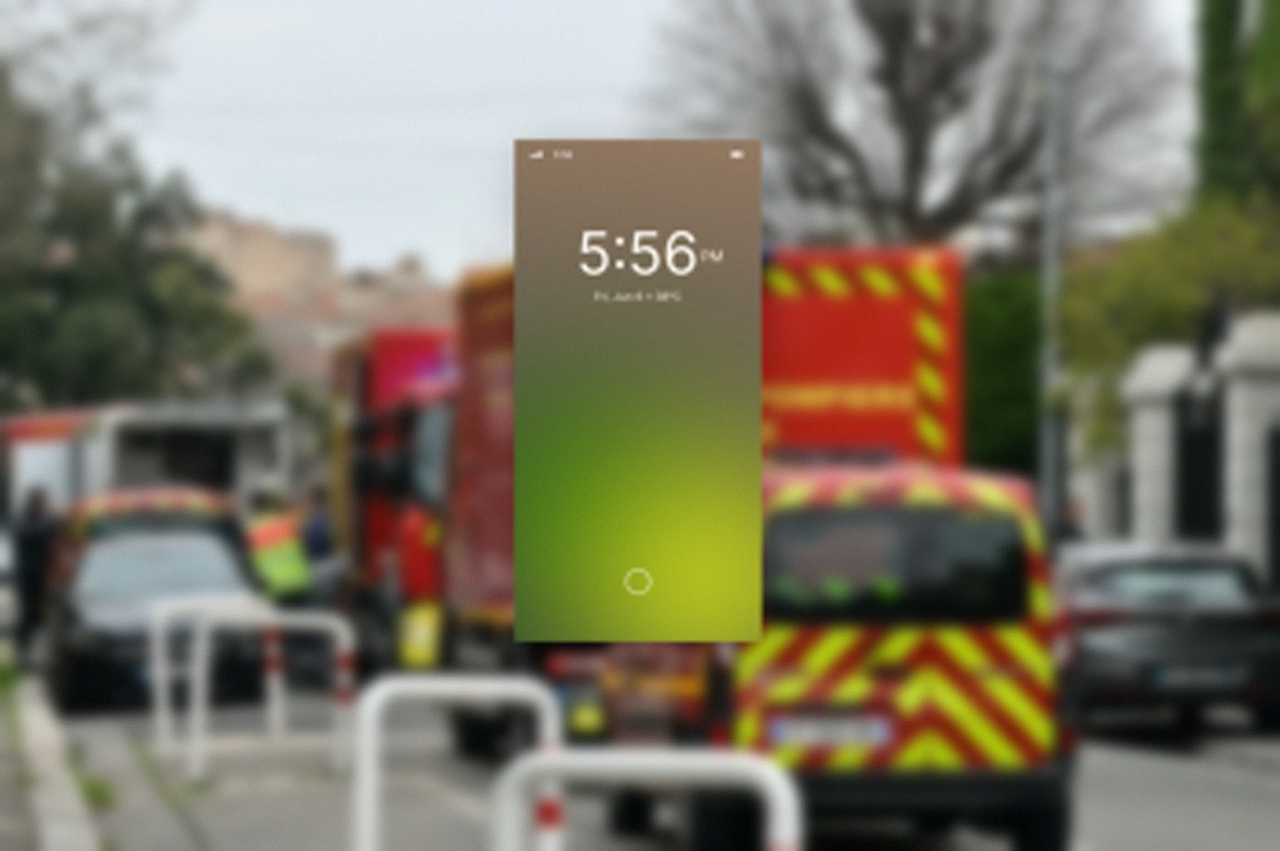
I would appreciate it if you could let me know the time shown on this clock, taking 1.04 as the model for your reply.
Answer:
5.56
